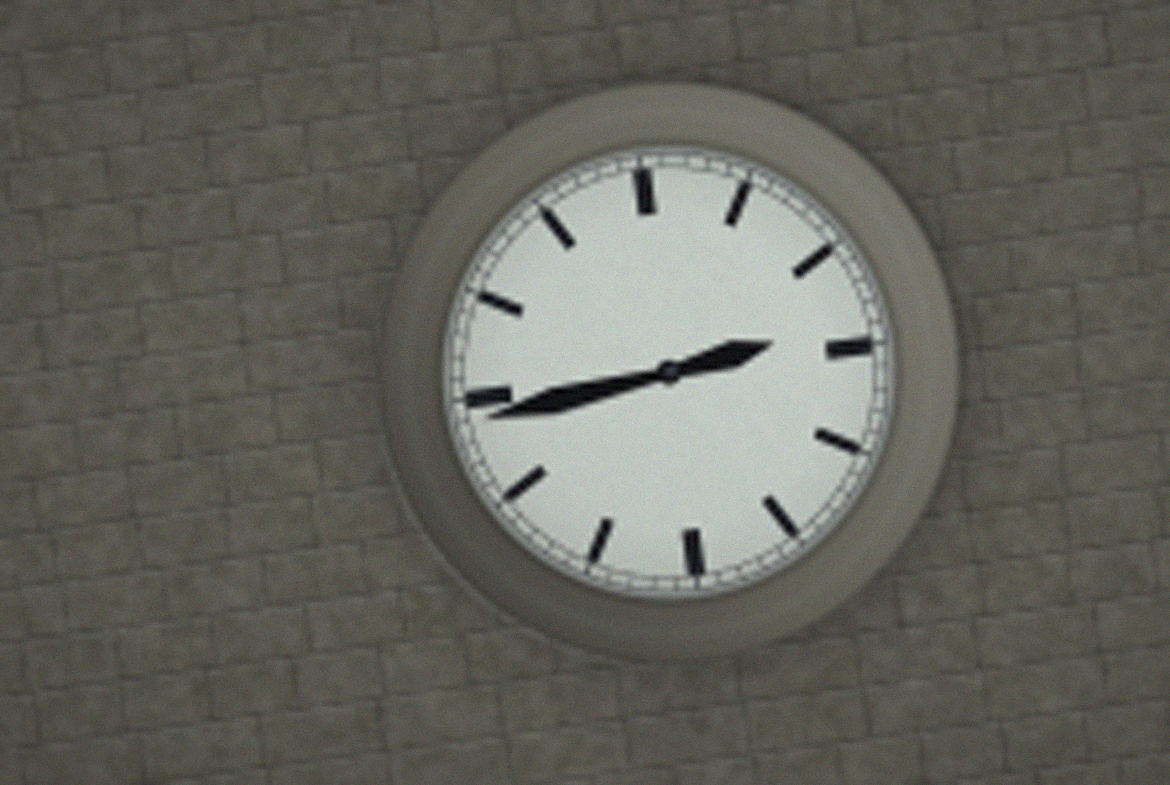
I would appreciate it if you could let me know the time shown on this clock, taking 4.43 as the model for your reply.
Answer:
2.44
